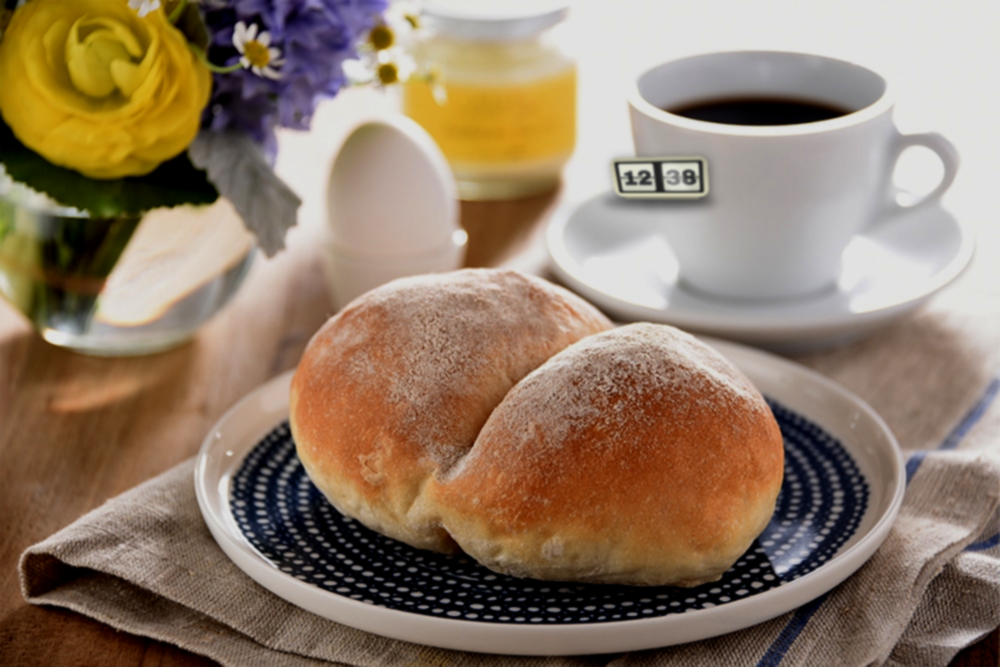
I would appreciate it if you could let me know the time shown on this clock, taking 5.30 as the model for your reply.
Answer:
12.38
